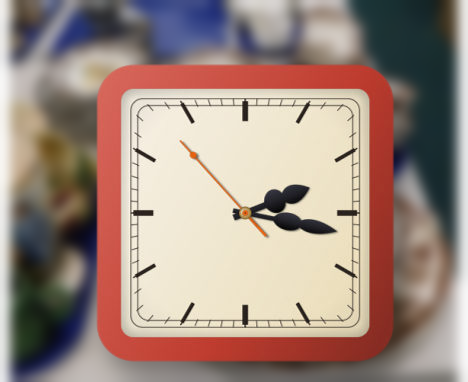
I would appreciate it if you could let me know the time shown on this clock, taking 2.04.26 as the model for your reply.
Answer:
2.16.53
